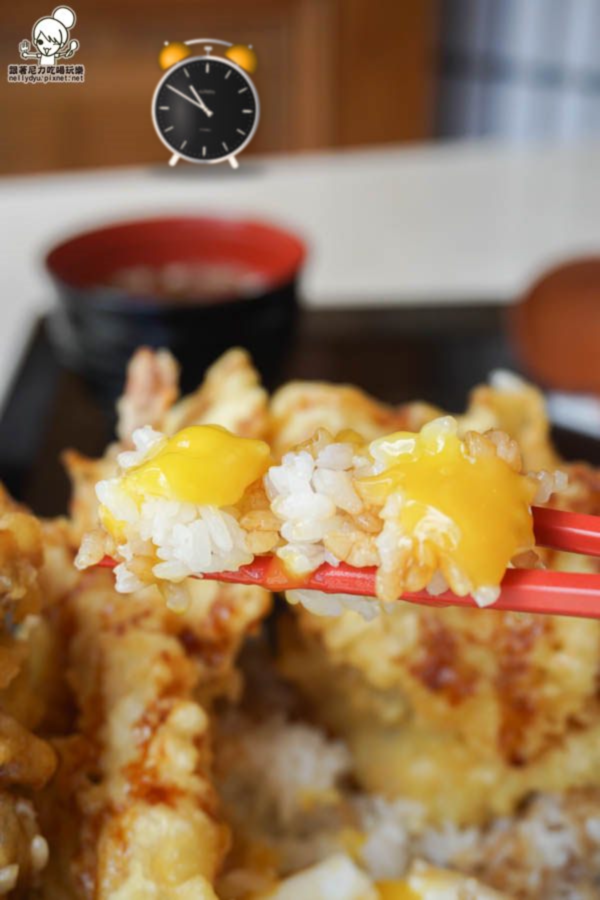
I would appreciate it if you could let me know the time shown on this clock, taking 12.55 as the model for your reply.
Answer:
10.50
